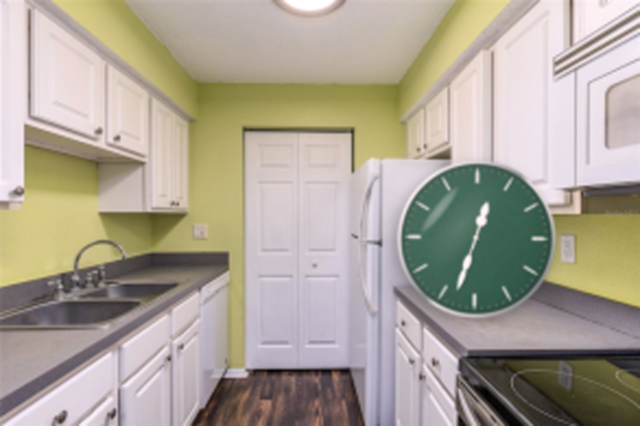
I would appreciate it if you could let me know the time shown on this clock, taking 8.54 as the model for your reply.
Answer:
12.33
